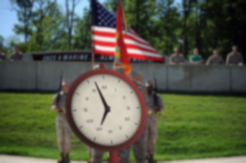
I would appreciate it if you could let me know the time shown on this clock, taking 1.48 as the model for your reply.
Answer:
6.57
